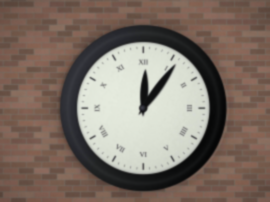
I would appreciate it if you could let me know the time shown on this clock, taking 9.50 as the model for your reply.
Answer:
12.06
